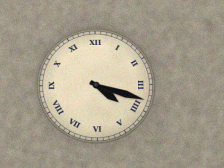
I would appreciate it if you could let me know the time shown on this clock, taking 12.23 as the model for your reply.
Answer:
4.18
